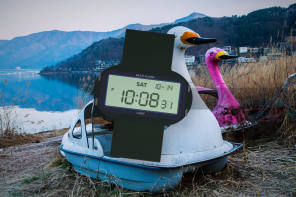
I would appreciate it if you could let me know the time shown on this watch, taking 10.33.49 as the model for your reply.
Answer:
10.08.31
